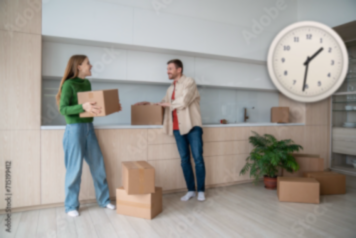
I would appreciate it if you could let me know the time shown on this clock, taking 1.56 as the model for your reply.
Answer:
1.31
